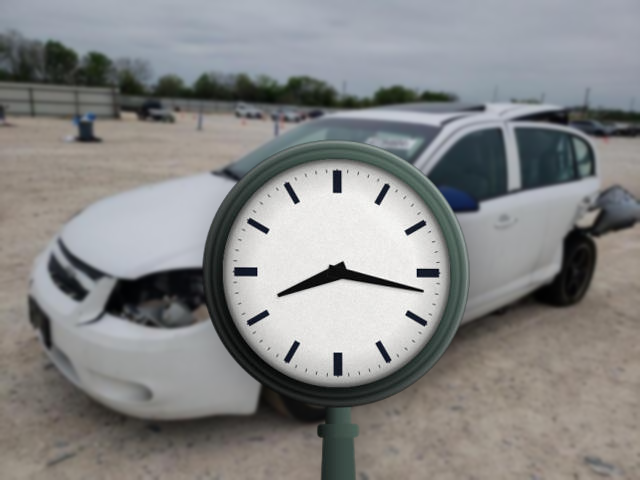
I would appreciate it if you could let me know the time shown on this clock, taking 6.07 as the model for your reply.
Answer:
8.17
